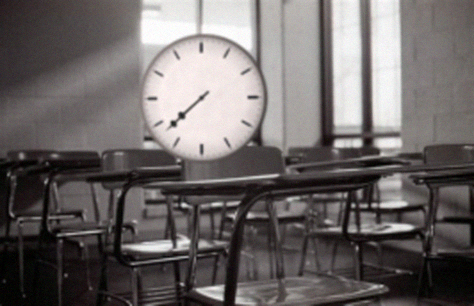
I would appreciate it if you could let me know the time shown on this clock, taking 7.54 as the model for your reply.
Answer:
7.38
